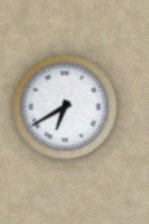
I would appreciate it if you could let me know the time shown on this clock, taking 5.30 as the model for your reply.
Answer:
6.40
